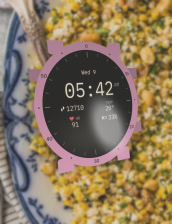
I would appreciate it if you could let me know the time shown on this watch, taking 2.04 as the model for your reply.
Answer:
5.42
